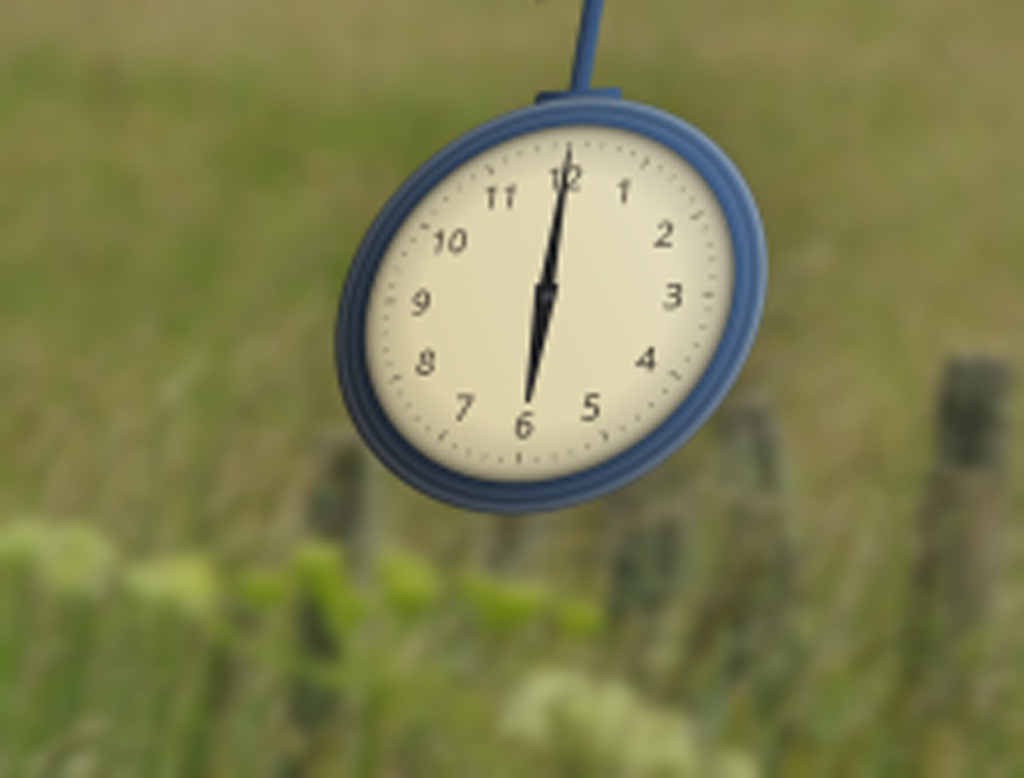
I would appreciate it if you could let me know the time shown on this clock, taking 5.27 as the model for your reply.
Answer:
6.00
